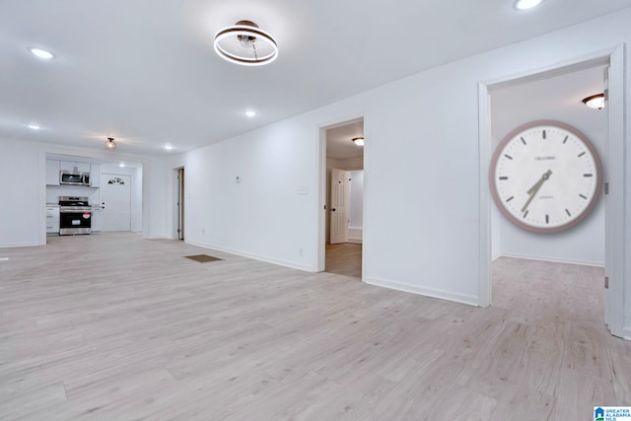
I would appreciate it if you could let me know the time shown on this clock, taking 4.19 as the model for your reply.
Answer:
7.36
